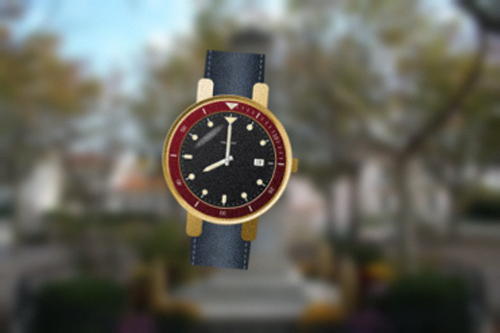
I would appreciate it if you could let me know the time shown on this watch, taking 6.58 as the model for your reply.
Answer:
8.00
